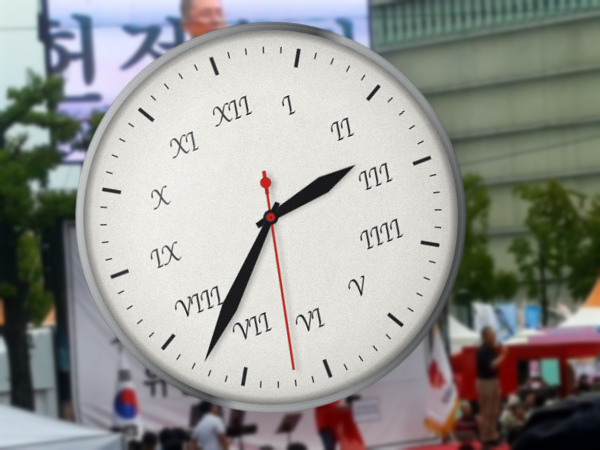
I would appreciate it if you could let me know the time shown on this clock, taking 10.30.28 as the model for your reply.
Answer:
2.37.32
